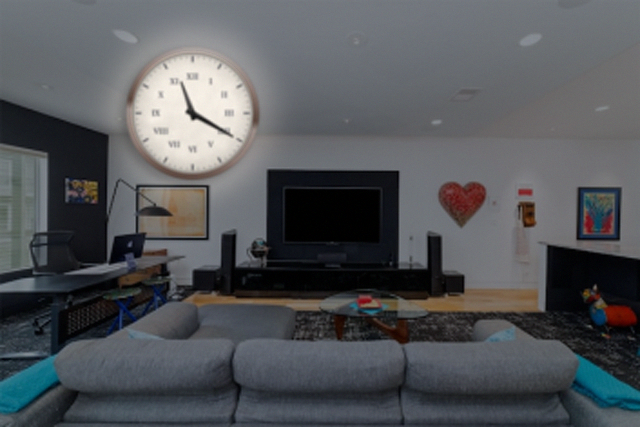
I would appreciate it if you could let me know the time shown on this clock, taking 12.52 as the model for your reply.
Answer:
11.20
